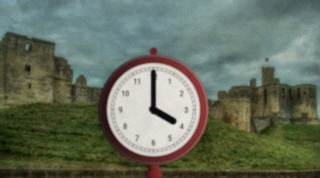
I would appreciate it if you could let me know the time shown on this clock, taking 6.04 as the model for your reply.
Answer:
4.00
